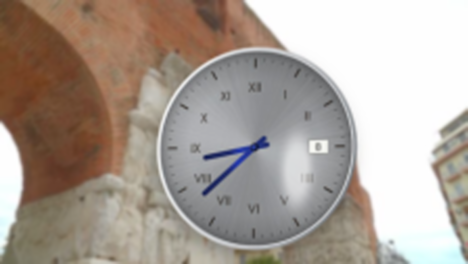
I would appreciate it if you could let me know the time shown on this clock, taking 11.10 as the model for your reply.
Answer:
8.38
